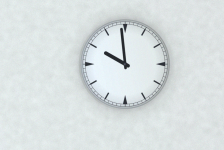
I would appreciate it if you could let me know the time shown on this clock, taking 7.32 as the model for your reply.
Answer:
9.59
